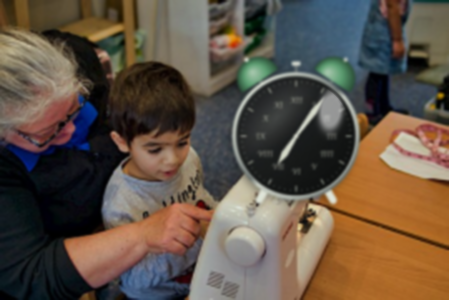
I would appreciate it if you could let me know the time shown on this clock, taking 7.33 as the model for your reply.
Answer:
7.06
